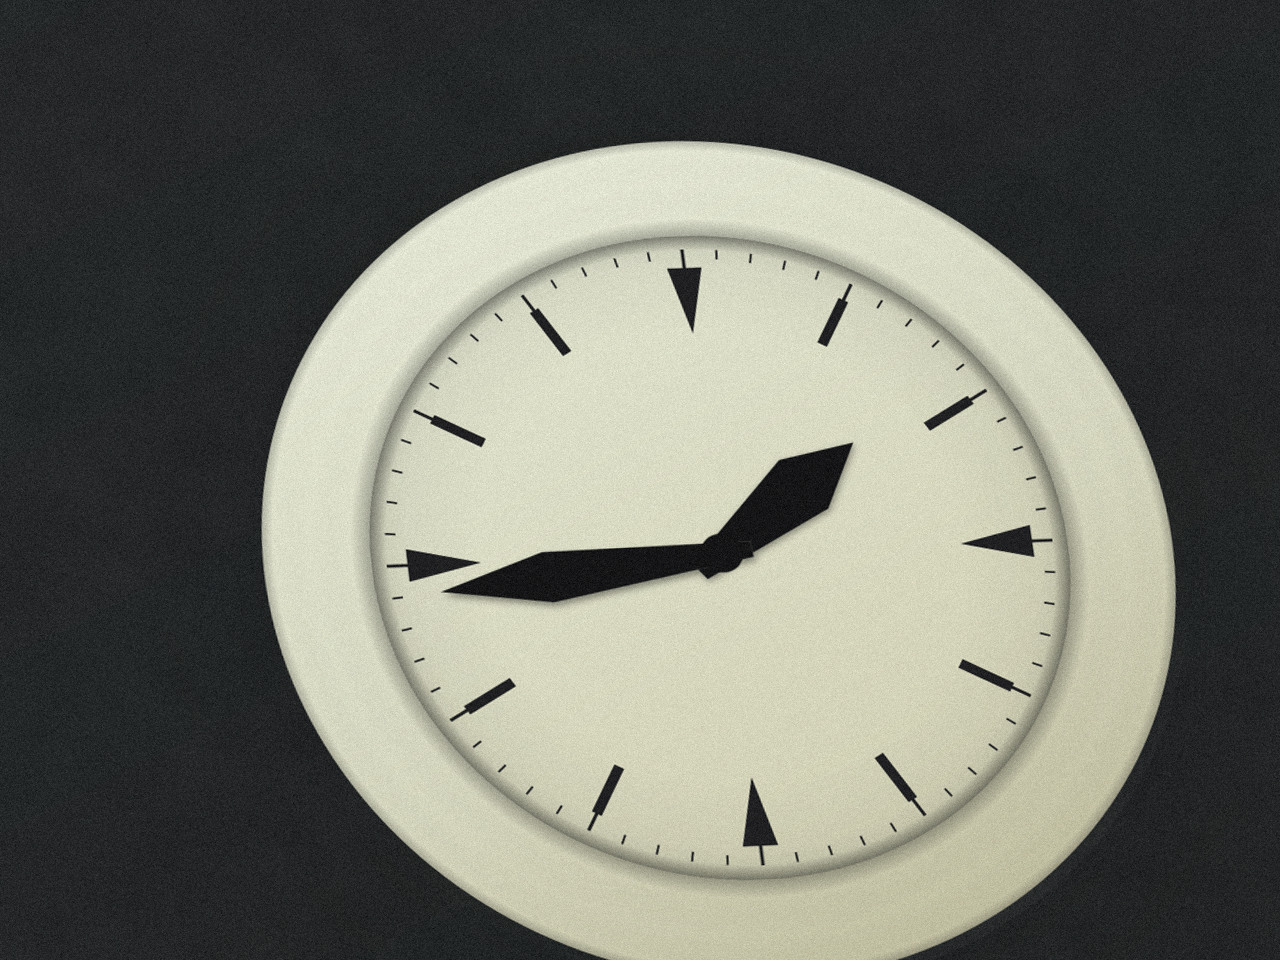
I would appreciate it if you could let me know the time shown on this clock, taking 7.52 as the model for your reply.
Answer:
1.44
